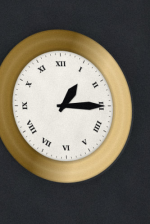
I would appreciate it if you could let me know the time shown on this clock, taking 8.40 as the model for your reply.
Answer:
1.15
